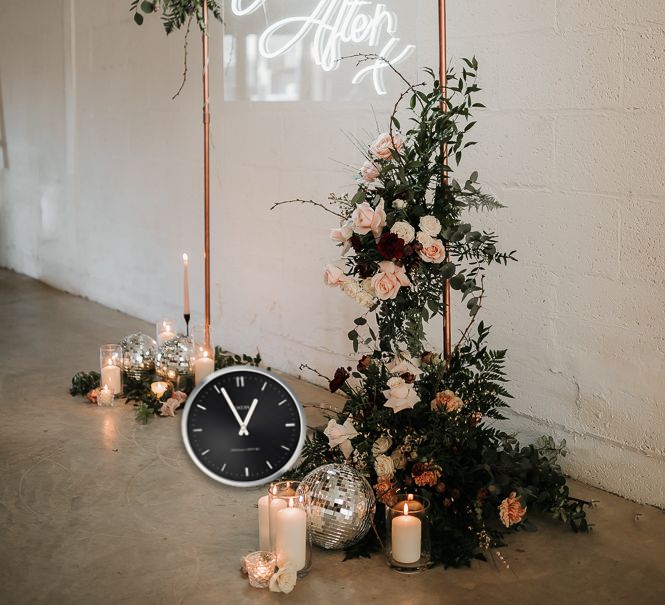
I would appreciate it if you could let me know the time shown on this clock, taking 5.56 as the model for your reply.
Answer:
12.56
